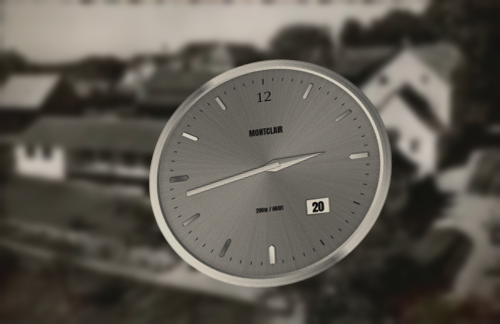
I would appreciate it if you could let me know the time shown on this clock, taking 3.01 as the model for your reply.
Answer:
2.43
